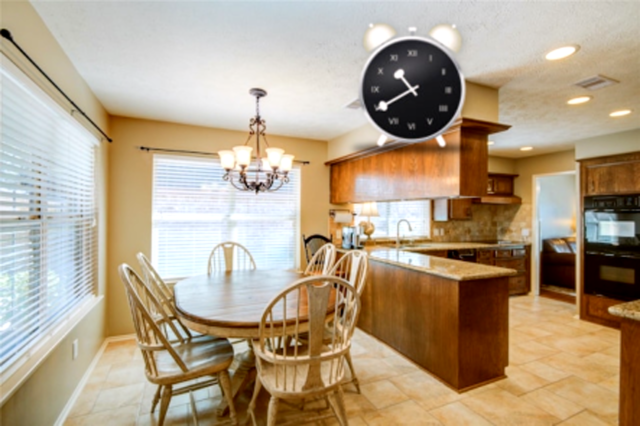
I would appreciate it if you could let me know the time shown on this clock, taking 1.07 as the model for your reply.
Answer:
10.40
